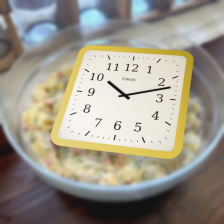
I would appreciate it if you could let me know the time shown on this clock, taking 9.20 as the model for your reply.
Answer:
10.12
